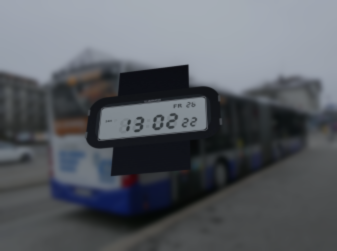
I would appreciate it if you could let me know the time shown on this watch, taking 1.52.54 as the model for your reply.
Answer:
13.02.22
